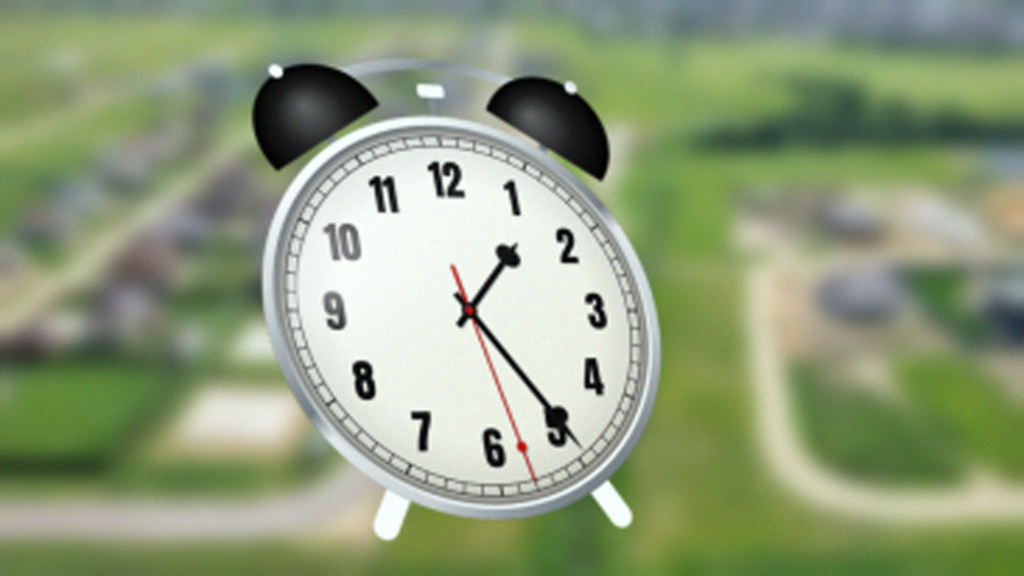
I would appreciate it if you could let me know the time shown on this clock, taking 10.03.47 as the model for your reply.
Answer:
1.24.28
